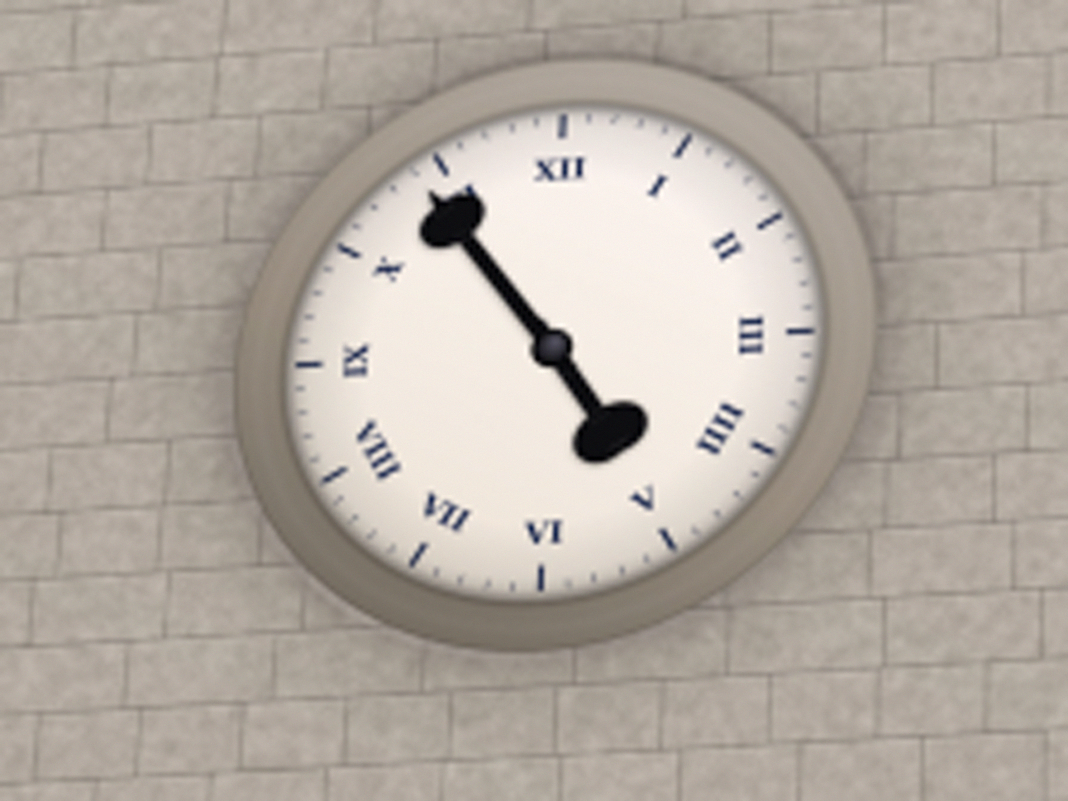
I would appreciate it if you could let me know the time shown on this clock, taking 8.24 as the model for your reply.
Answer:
4.54
